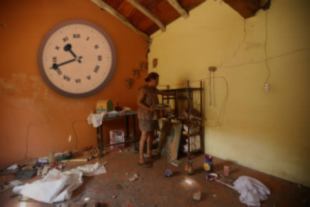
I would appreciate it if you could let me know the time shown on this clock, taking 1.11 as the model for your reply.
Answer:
10.42
